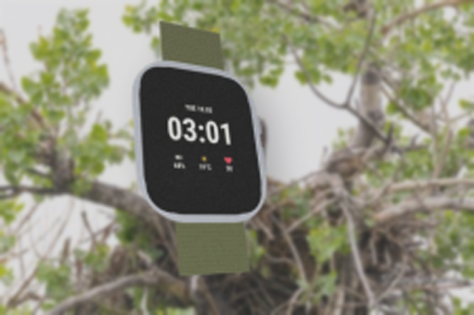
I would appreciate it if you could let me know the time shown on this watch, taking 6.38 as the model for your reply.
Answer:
3.01
